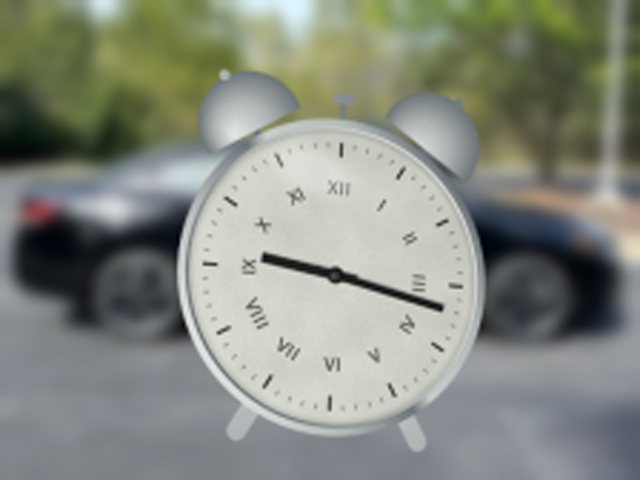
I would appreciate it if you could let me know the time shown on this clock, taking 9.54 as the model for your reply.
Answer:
9.17
